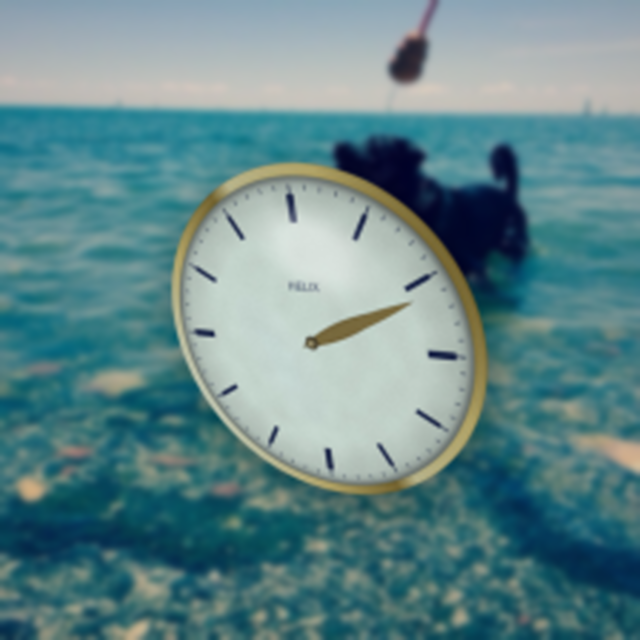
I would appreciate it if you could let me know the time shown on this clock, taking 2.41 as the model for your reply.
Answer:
2.11
